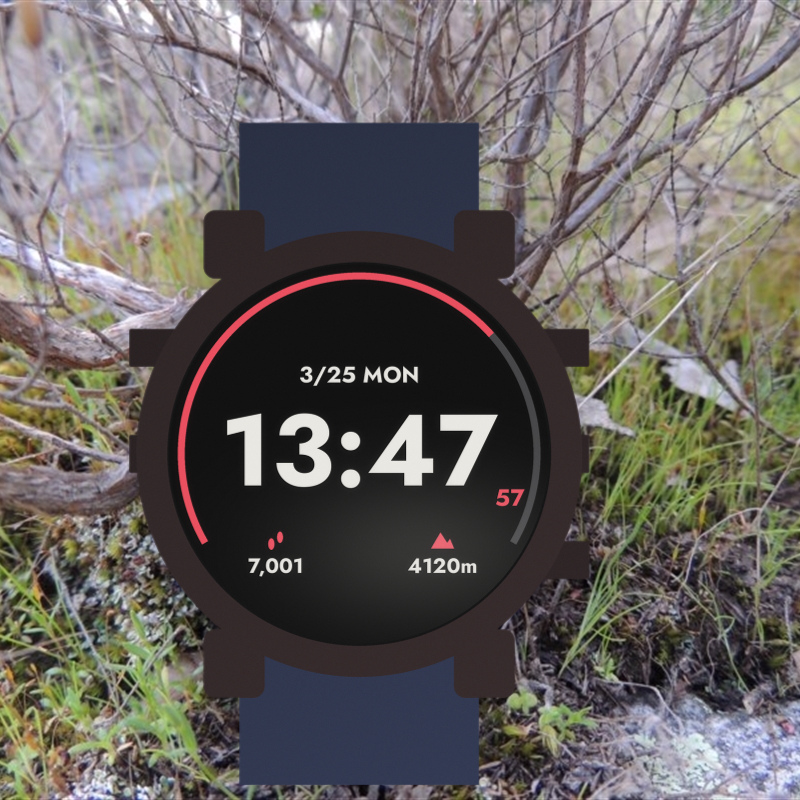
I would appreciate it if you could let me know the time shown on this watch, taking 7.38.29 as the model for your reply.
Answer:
13.47.57
